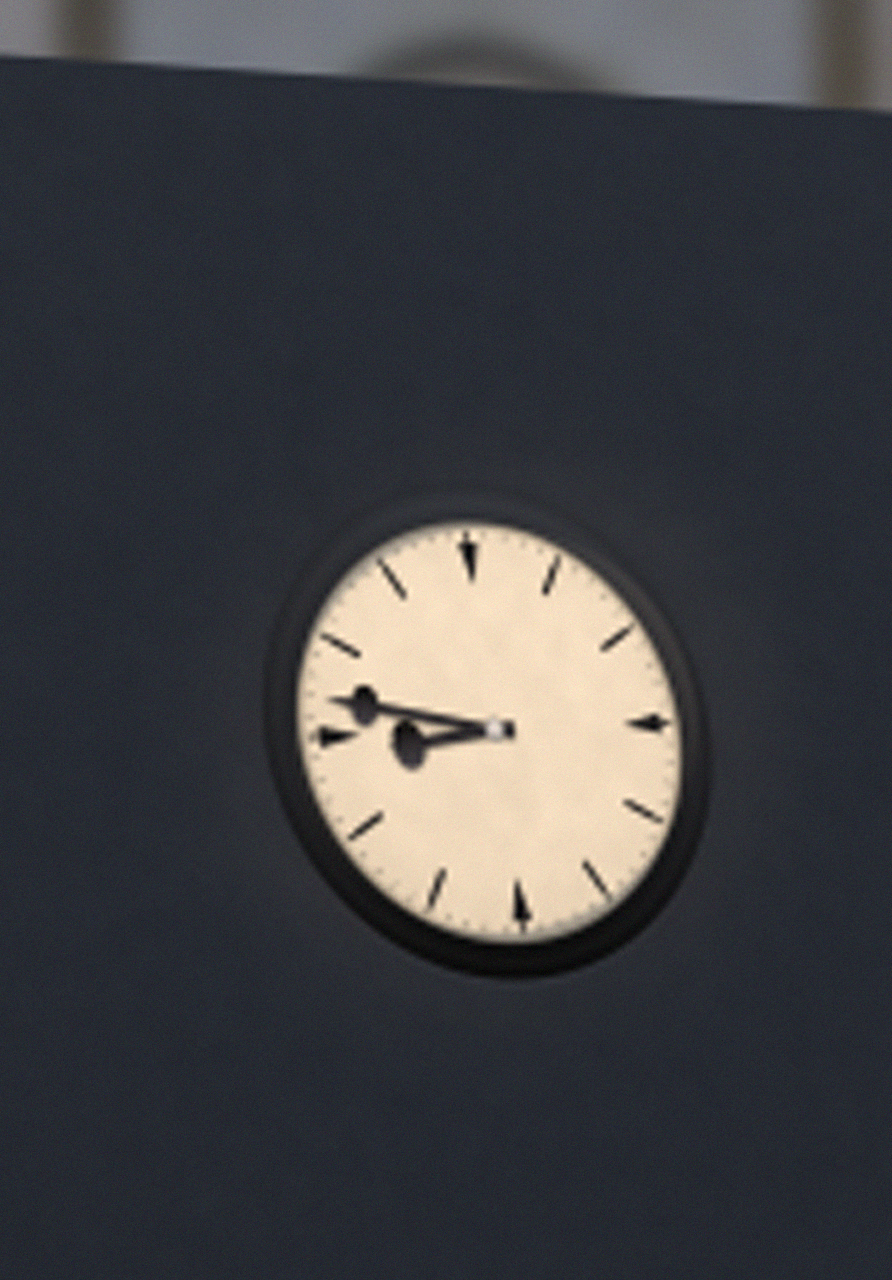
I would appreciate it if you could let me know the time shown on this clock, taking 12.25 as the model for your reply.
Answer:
8.47
